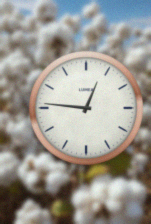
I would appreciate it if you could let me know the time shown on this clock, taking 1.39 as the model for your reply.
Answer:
12.46
